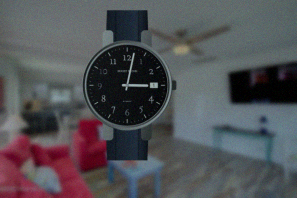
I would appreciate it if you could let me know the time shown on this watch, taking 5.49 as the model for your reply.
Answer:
3.02
